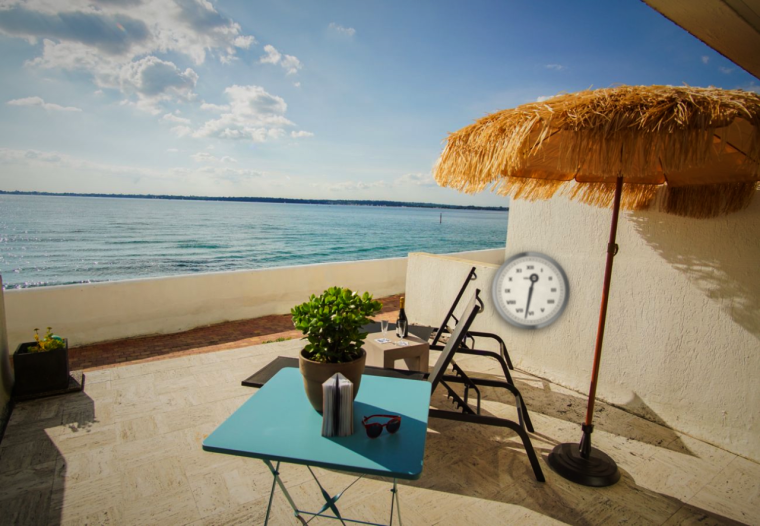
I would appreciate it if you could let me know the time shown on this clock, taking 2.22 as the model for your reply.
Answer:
12.32
